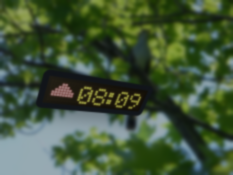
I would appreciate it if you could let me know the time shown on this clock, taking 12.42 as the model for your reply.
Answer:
8.09
